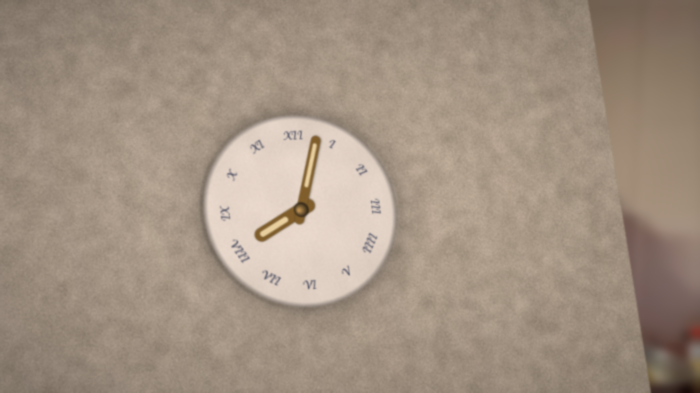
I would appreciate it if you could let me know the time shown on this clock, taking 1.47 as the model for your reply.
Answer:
8.03
